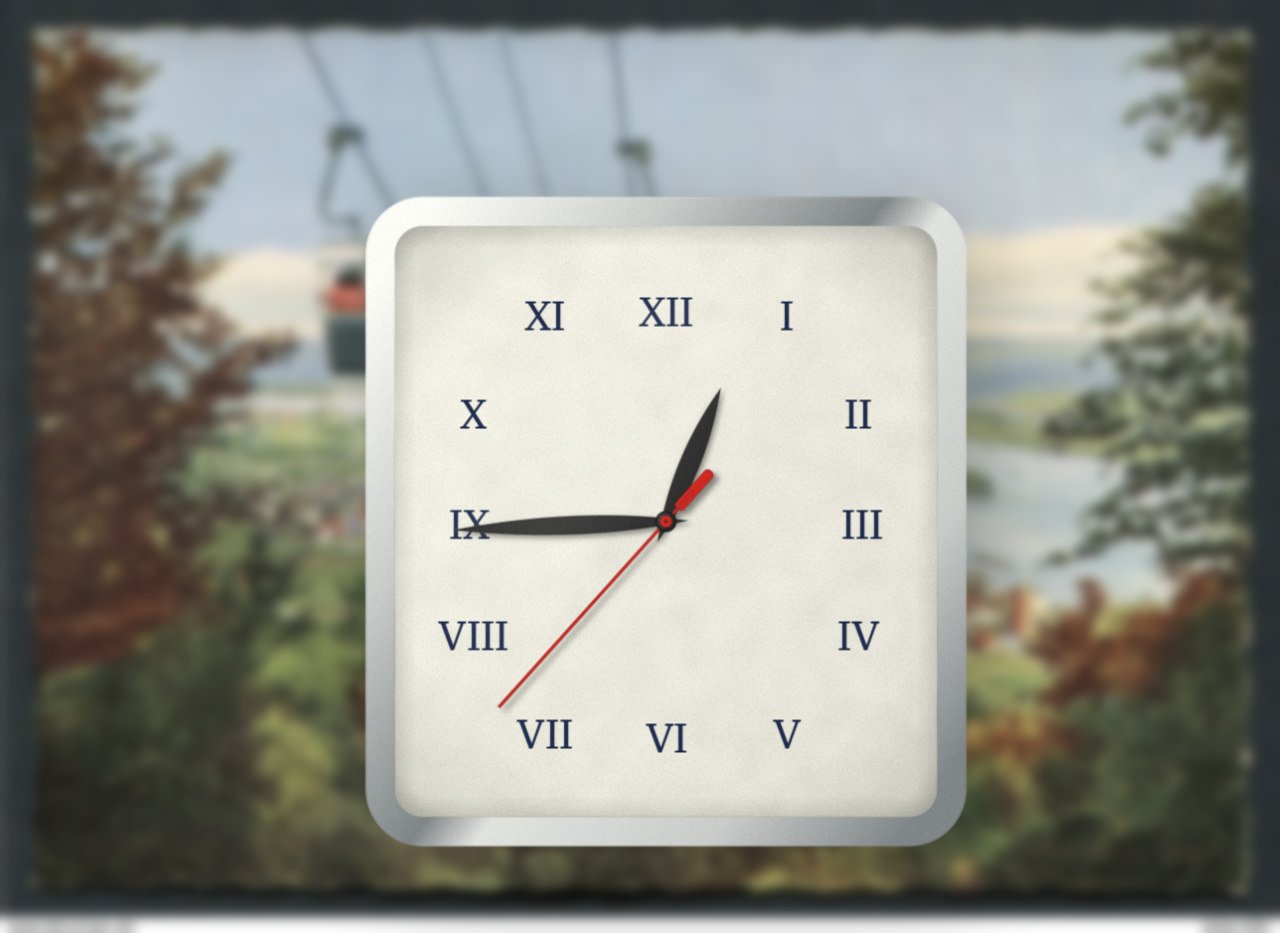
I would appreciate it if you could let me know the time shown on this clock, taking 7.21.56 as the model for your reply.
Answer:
12.44.37
